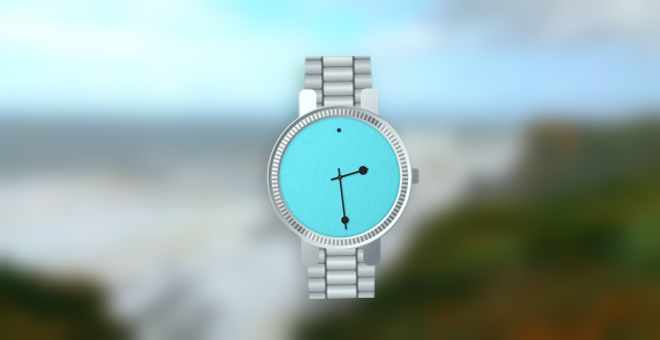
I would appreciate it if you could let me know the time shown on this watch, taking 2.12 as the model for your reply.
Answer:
2.29
